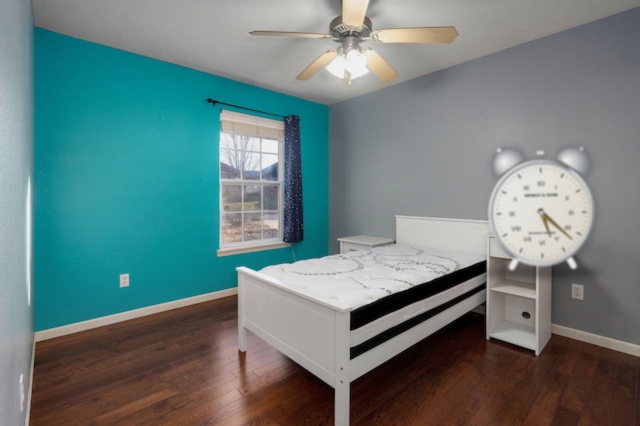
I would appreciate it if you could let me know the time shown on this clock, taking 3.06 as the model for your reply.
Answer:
5.22
